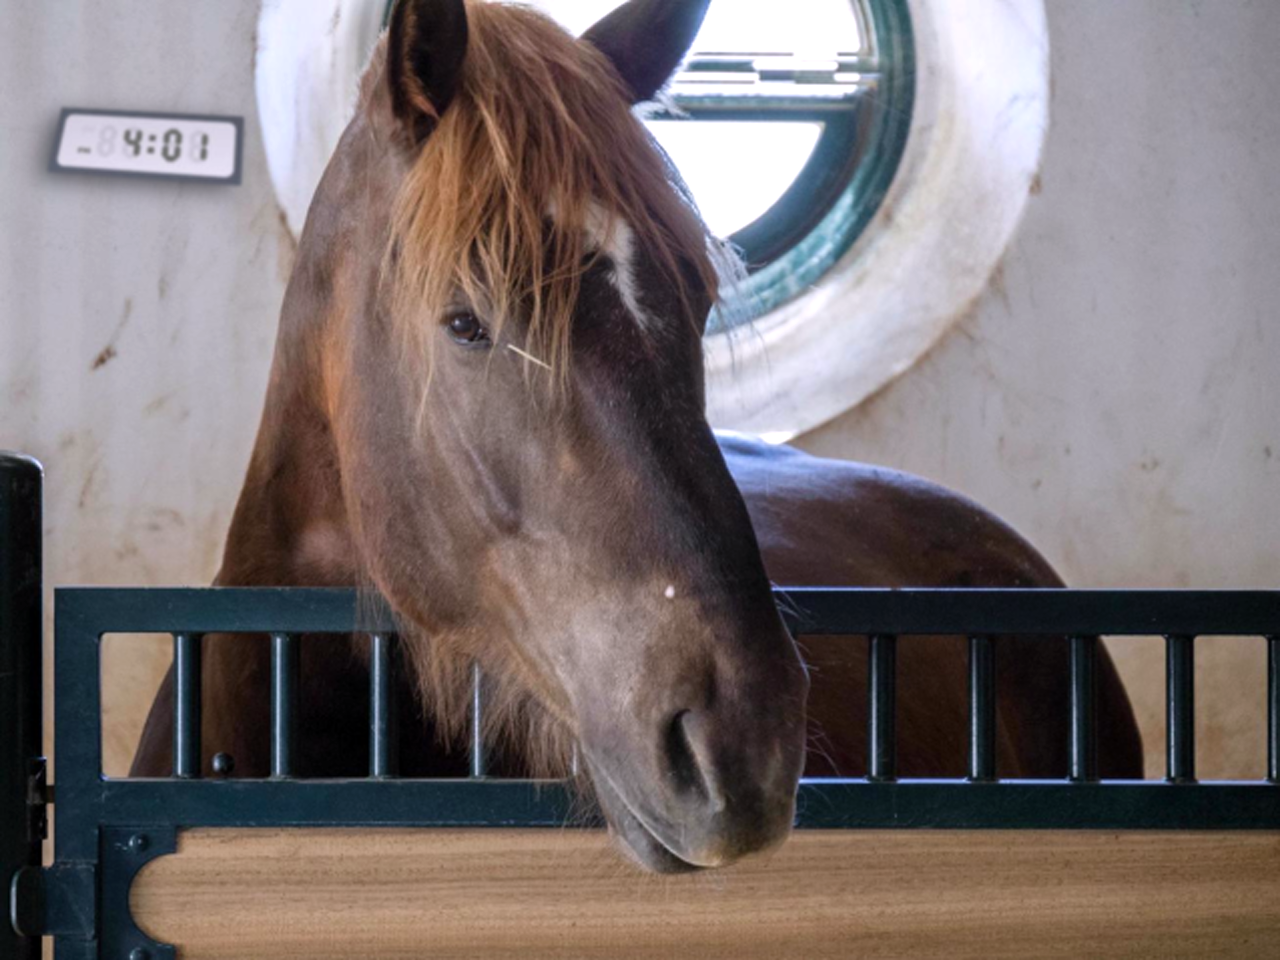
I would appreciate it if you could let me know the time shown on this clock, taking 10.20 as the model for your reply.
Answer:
4.01
